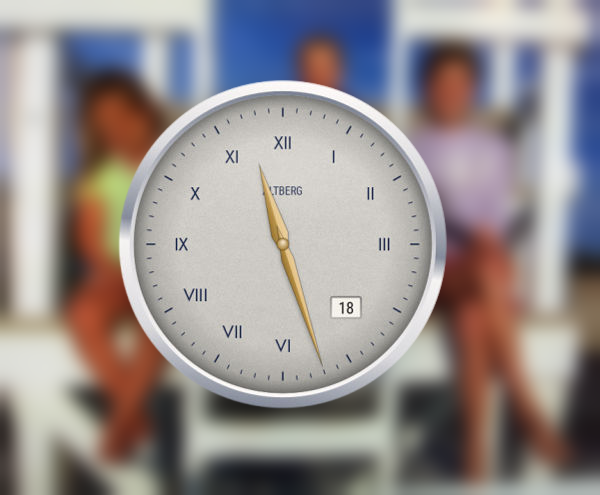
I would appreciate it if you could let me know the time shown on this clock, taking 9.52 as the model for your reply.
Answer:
11.27
